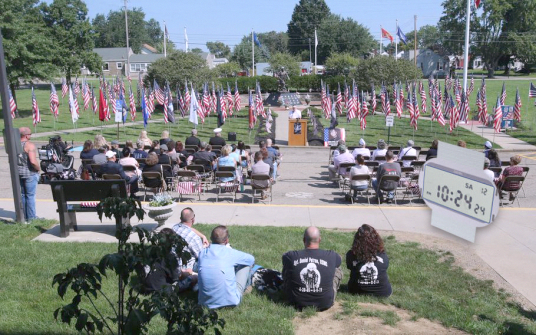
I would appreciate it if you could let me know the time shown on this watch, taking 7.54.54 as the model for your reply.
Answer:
10.24.24
